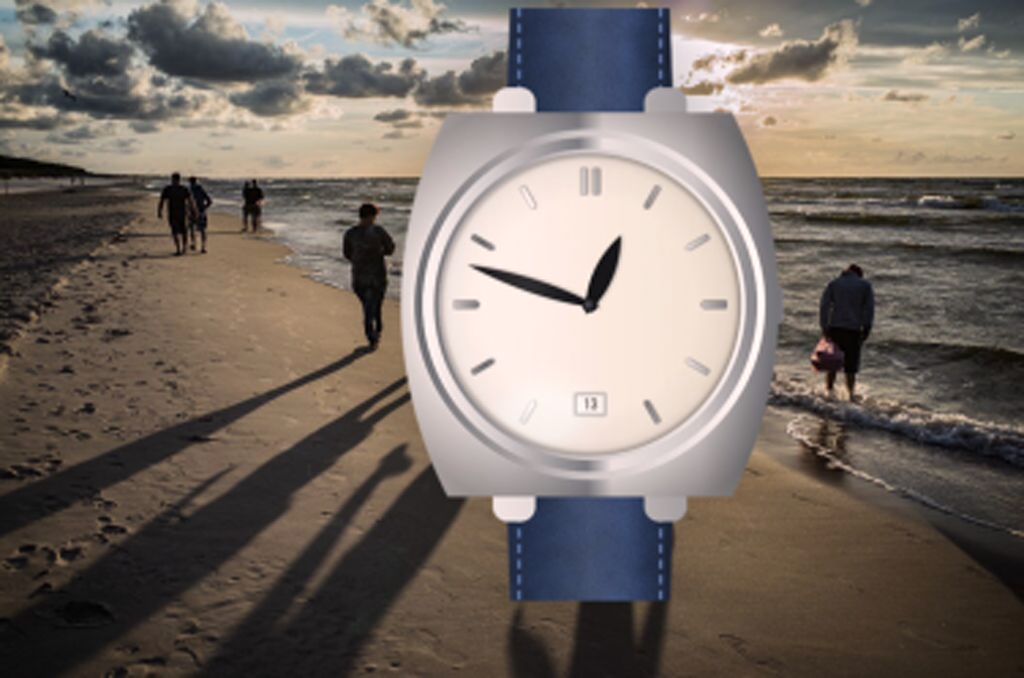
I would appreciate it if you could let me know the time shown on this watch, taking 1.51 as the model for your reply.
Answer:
12.48
